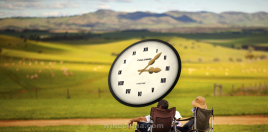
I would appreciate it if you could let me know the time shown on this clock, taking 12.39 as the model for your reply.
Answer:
3.07
